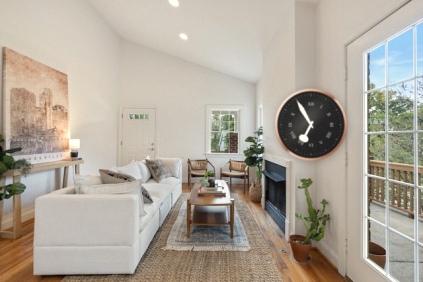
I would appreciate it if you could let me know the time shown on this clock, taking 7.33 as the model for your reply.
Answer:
6.55
